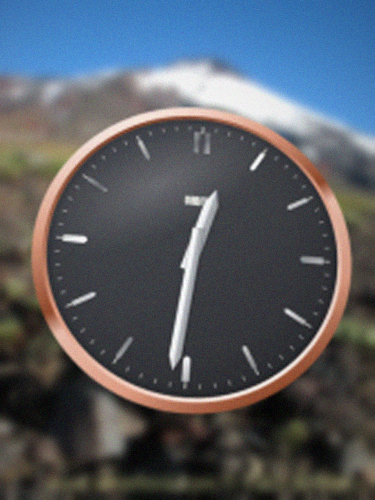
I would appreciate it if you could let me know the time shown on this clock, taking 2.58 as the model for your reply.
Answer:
12.31
